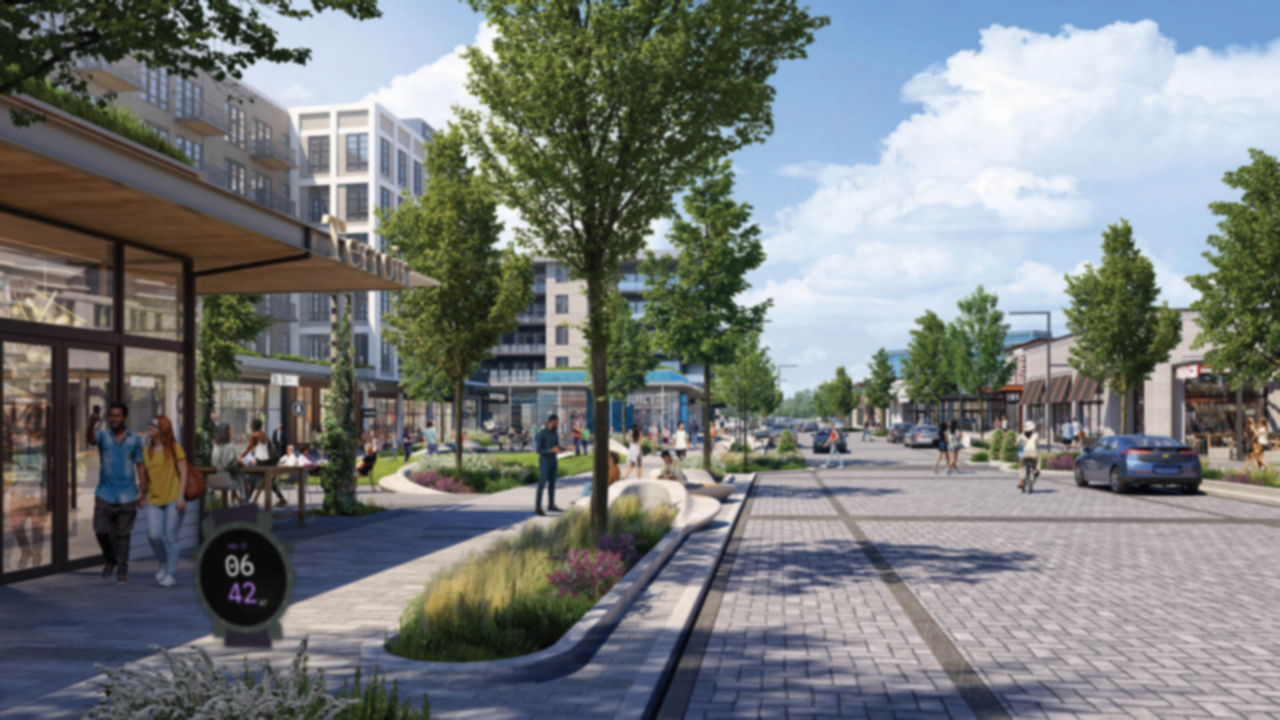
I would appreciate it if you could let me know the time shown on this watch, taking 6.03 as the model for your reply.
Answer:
6.42
